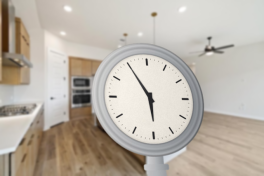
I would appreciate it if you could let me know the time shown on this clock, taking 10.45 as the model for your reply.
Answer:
5.55
